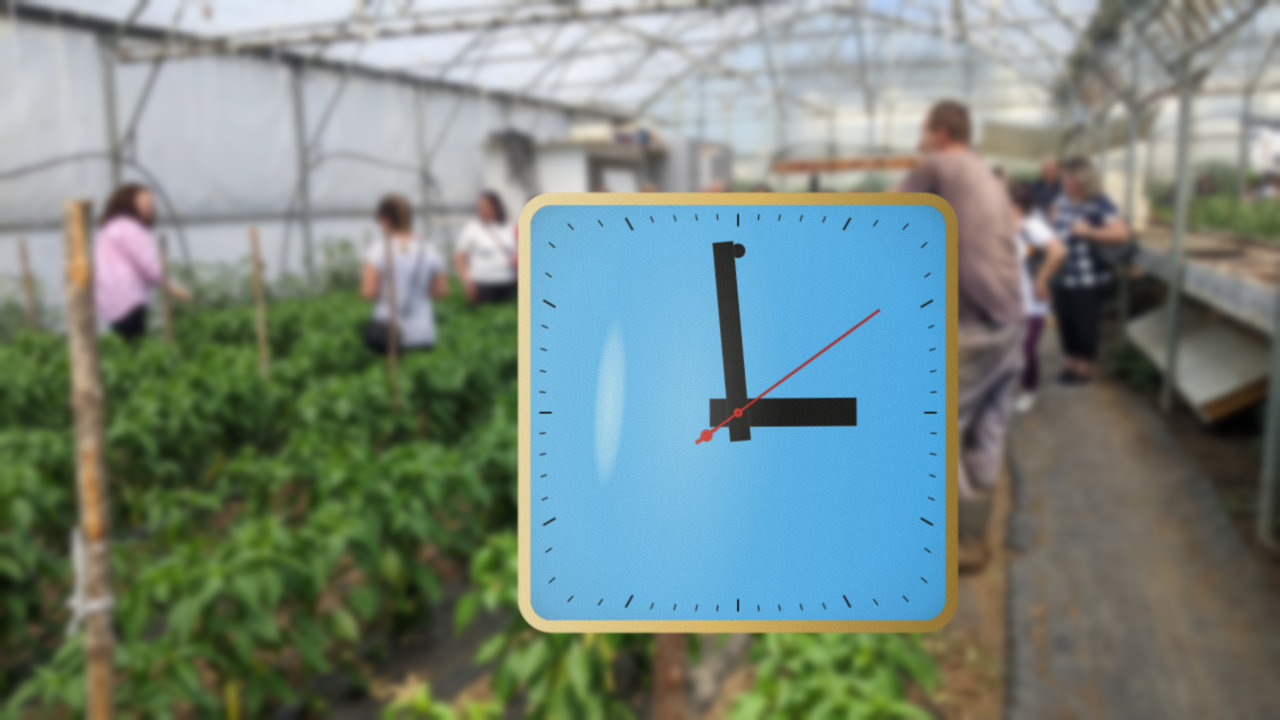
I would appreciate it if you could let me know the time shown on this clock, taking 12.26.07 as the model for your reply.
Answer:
2.59.09
